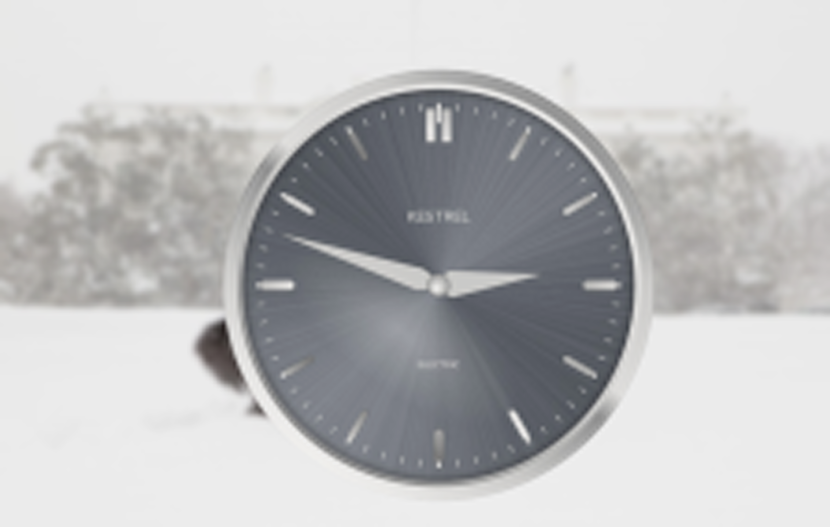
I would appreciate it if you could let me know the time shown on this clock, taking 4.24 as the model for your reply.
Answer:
2.48
